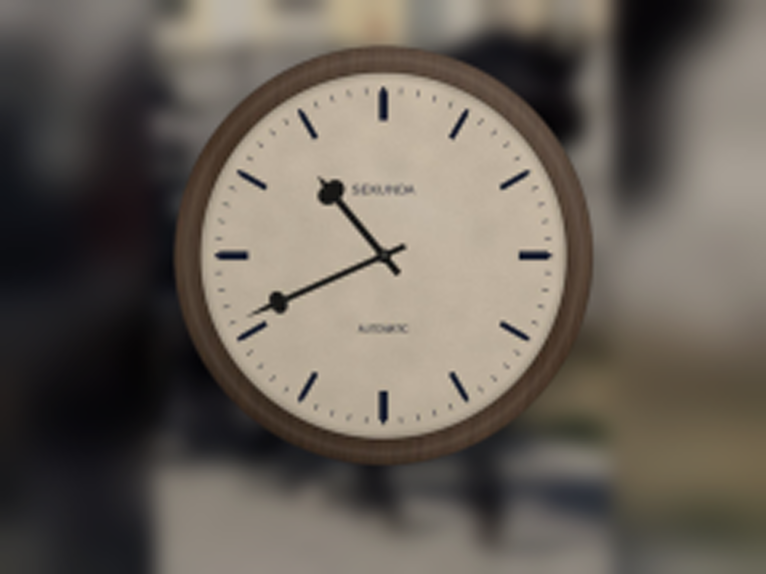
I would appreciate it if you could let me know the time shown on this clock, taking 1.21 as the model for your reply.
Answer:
10.41
